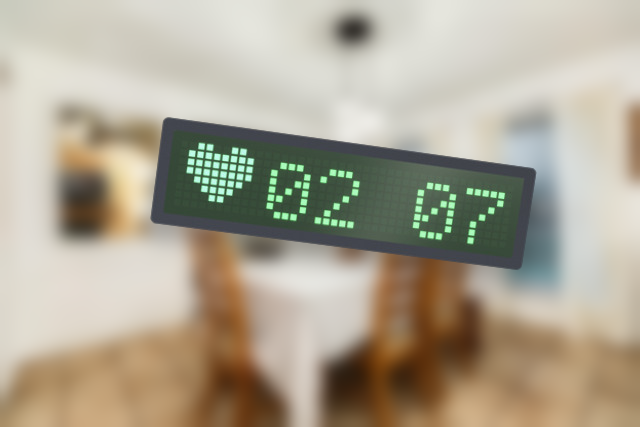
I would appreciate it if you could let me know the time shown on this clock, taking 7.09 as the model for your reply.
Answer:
2.07
